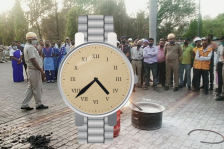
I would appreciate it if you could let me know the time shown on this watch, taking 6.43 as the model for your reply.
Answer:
4.38
